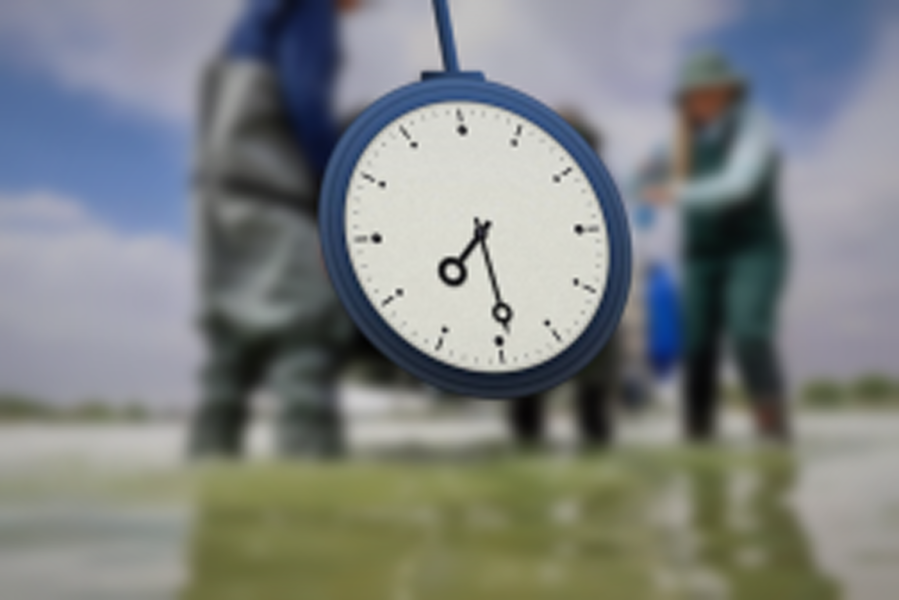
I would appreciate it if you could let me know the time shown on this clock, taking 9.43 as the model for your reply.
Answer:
7.29
